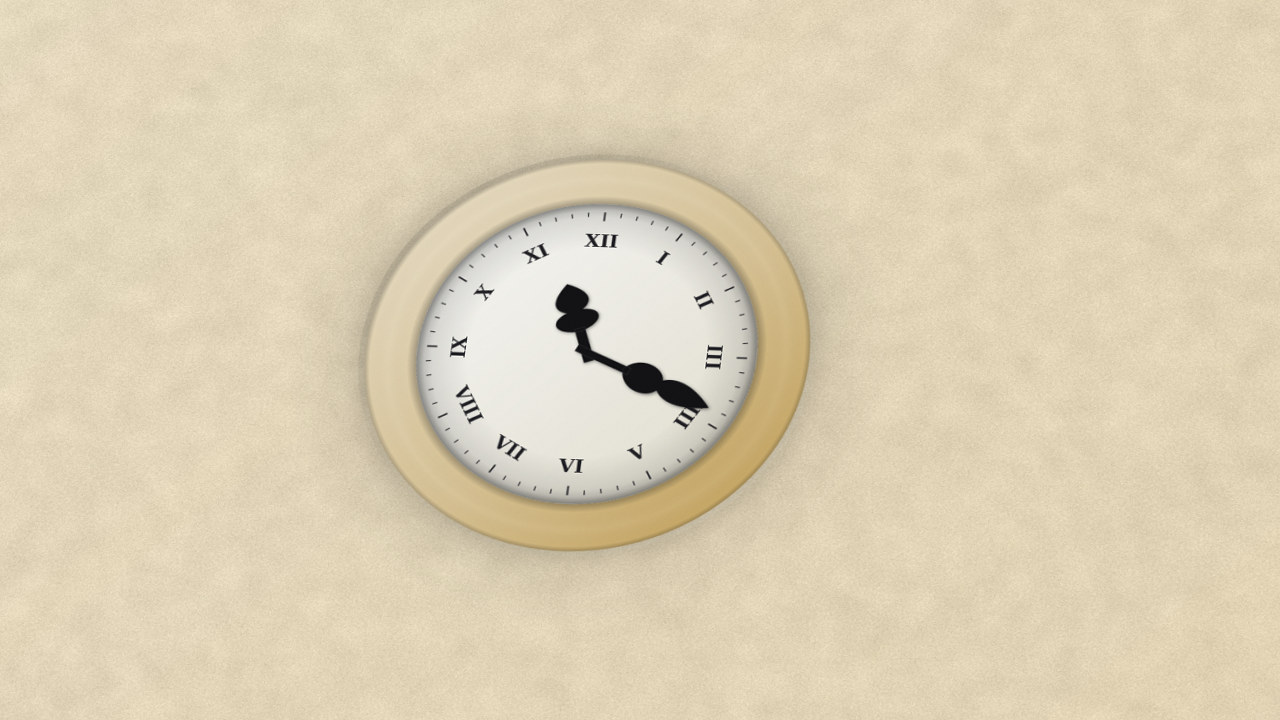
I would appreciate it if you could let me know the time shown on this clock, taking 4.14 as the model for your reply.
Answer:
11.19
